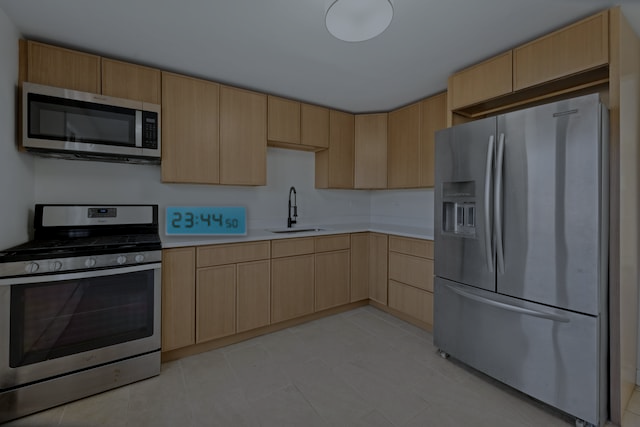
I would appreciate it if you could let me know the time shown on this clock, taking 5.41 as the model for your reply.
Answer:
23.44
